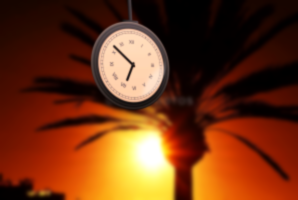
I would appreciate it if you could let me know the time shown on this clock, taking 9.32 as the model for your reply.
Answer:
6.52
